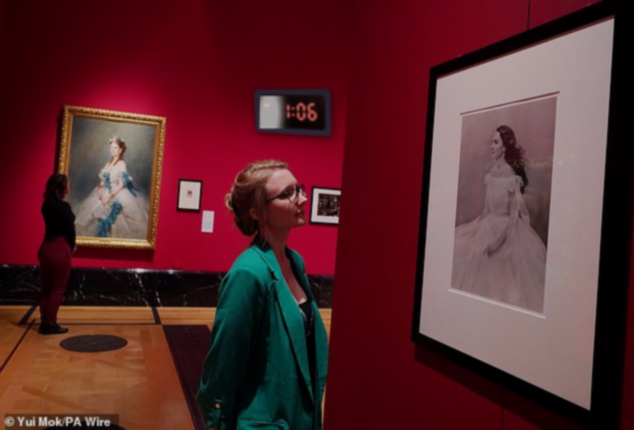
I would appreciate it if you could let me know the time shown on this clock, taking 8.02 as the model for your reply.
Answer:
1.06
